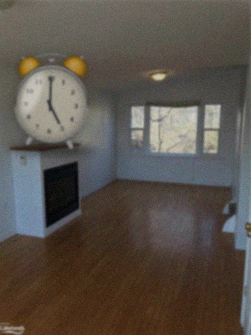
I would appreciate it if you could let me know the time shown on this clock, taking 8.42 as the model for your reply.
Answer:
5.00
